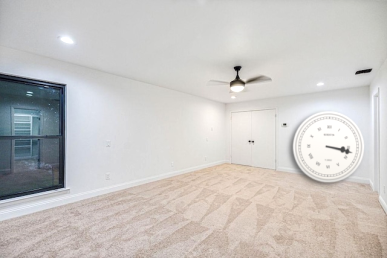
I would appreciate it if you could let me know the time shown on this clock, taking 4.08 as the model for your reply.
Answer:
3.17
